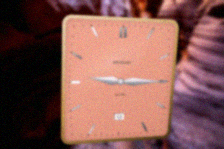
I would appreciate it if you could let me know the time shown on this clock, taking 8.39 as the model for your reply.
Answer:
9.15
